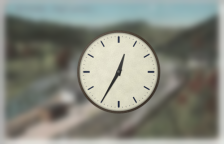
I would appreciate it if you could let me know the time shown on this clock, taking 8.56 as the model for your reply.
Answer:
12.35
